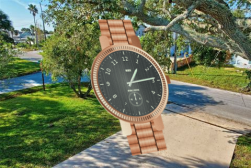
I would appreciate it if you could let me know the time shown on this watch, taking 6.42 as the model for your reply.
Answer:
1.14
